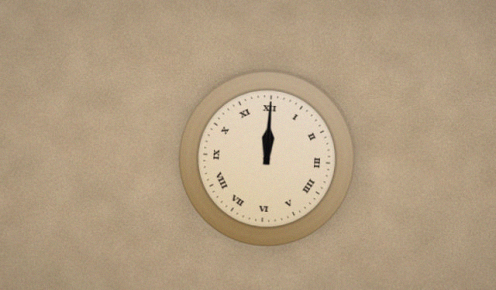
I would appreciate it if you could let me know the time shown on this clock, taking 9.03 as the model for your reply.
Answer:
12.00
